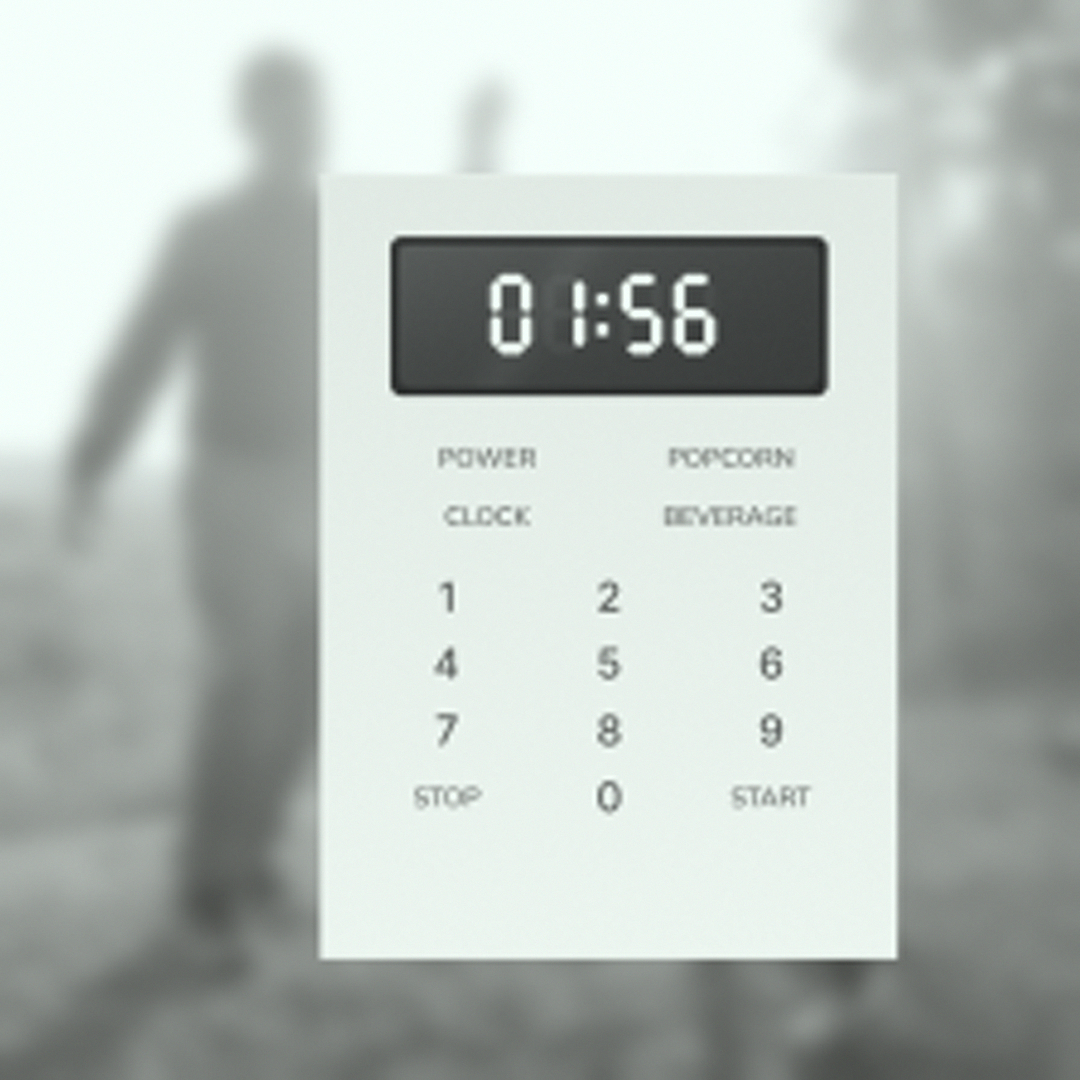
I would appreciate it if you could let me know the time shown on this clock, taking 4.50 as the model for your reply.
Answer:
1.56
